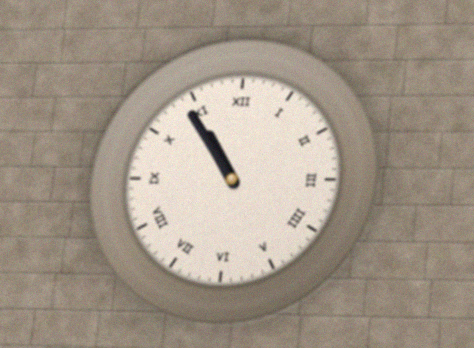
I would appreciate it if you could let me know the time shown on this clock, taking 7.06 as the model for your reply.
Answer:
10.54
